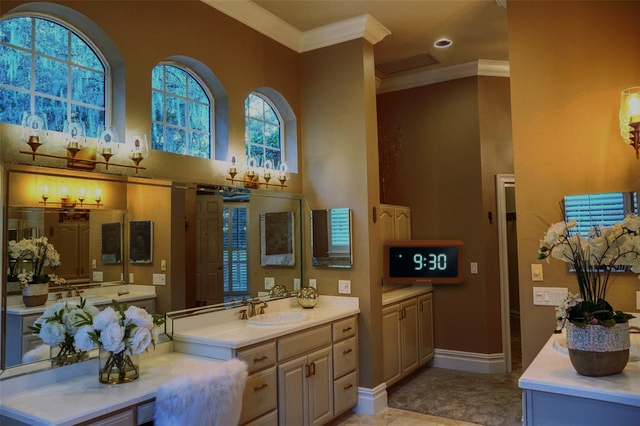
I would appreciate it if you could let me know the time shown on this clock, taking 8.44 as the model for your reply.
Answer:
9.30
